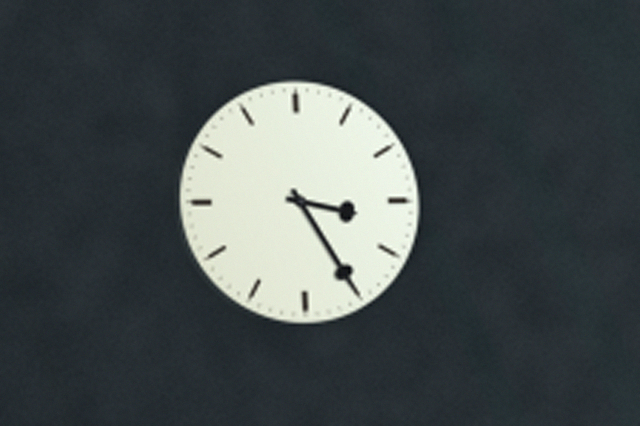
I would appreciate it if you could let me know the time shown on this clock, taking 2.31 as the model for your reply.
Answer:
3.25
